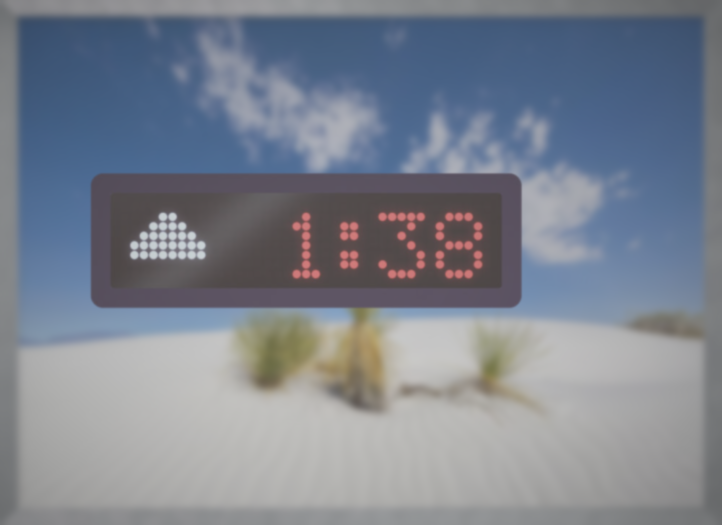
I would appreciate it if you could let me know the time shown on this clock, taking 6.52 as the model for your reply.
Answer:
1.38
